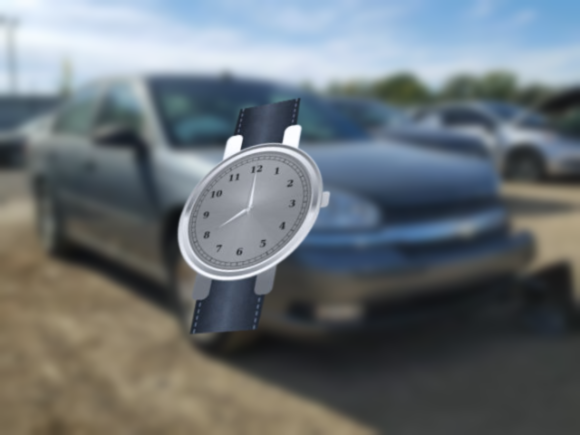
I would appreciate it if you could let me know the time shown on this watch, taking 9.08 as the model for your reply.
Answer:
8.00
